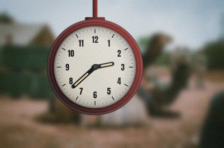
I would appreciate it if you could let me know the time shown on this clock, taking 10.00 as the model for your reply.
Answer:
2.38
